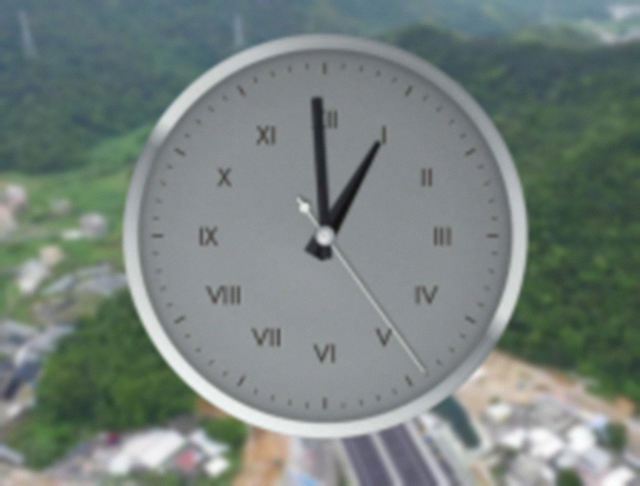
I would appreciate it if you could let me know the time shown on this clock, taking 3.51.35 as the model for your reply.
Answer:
12.59.24
